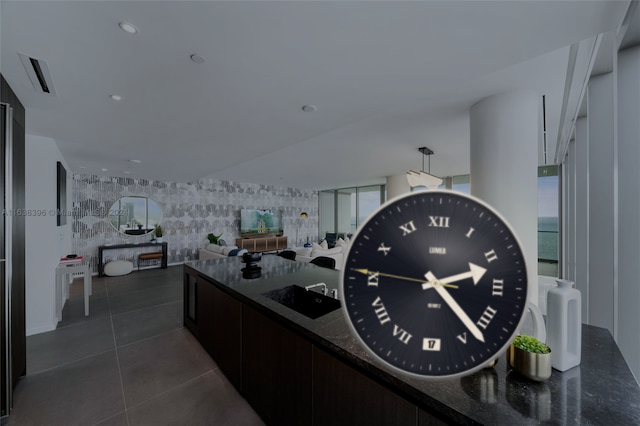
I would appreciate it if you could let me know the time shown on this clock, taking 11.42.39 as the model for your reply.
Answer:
2.22.46
